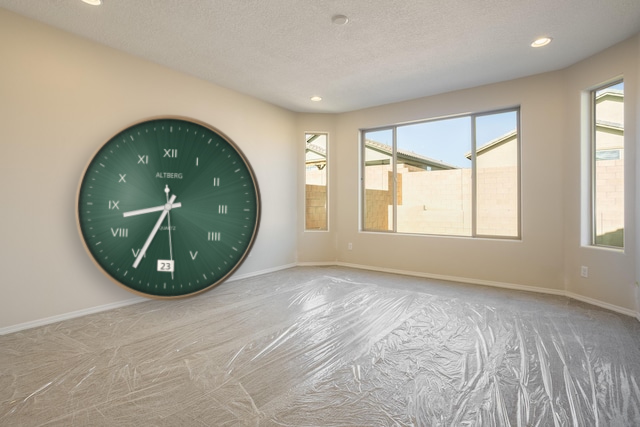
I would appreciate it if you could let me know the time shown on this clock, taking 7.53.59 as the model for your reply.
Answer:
8.34.29
